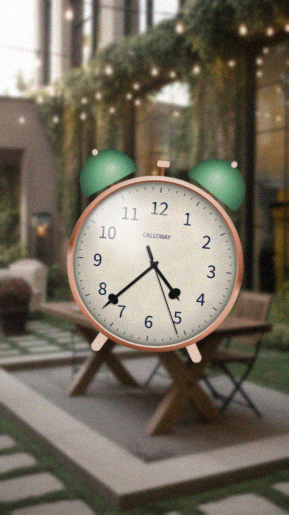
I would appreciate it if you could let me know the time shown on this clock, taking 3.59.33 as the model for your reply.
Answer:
4.37.26
